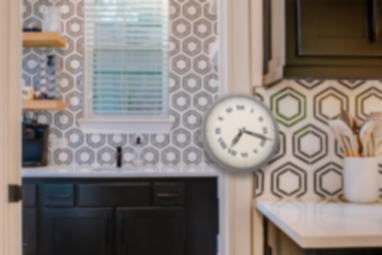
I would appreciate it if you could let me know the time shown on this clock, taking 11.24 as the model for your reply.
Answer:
7.18
